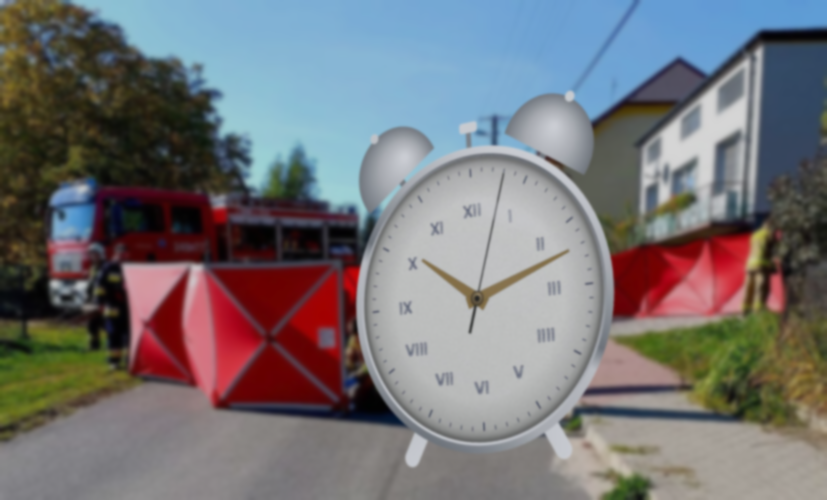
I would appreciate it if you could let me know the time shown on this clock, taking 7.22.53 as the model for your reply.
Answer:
10.12.03
